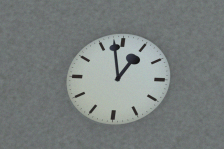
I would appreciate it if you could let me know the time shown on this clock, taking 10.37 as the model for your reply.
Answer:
12.58
